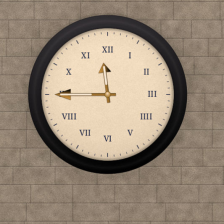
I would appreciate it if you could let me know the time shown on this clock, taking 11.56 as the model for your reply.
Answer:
11.45
